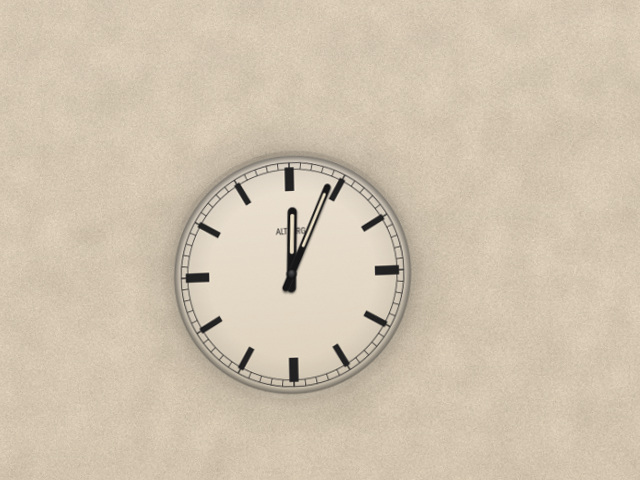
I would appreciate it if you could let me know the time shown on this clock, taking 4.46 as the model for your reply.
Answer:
12.04
